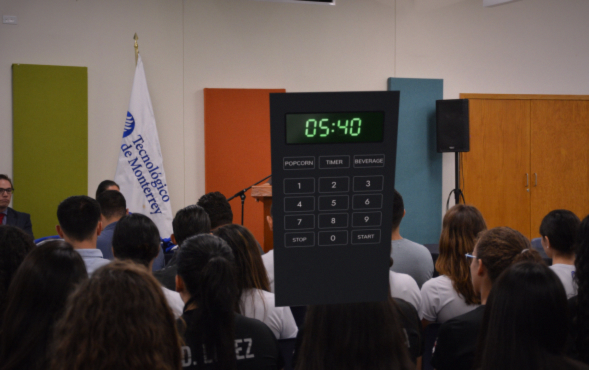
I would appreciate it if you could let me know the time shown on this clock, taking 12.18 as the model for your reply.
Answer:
5.40
